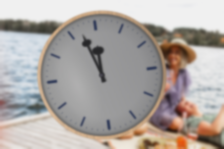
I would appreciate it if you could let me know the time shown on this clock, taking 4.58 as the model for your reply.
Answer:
11.57
